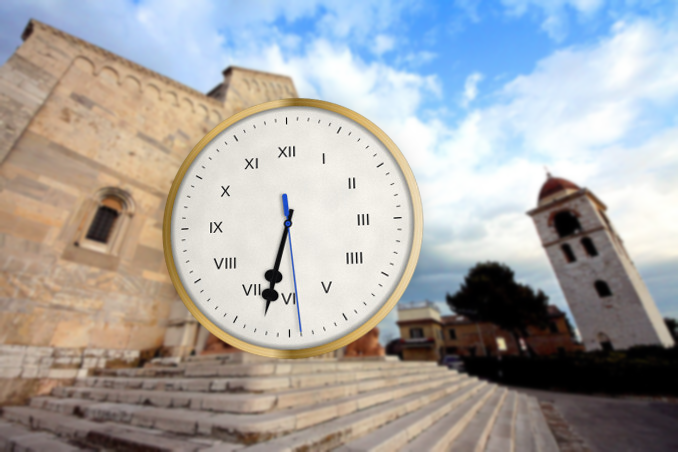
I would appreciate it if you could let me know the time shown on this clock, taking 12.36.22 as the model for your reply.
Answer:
6.32.29
